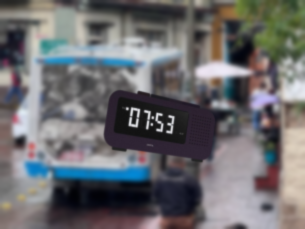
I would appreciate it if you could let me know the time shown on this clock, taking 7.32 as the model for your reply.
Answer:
7.53
